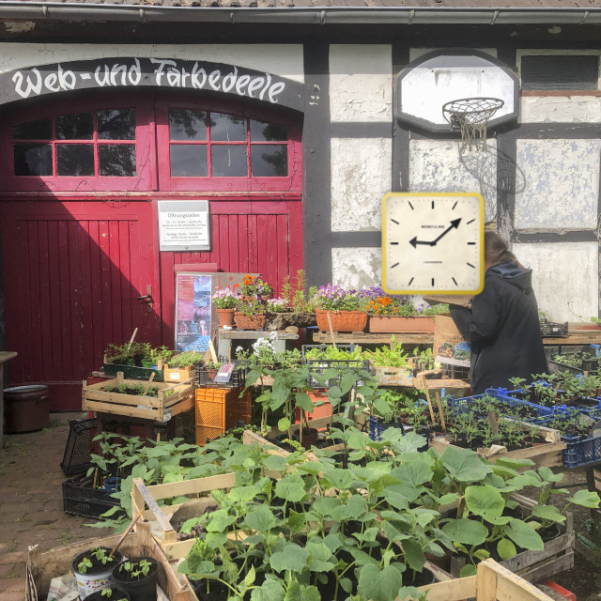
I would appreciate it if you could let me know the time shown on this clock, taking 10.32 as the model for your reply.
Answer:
9.08
